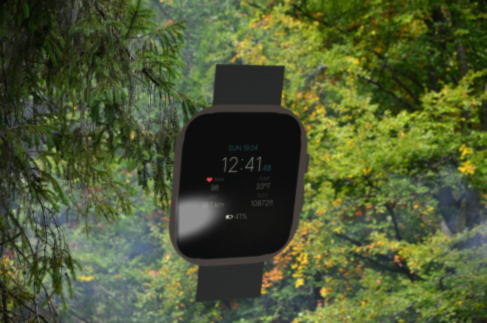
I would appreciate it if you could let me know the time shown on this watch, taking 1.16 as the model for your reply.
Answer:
12.41
